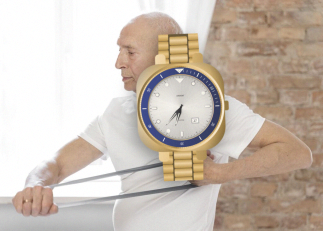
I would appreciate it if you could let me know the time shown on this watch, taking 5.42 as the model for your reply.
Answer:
6.37
